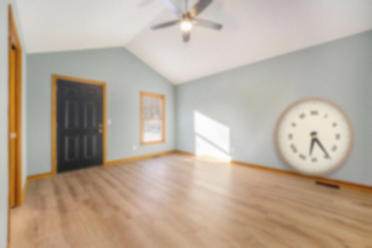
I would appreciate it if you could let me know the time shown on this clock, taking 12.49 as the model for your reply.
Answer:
6.24
